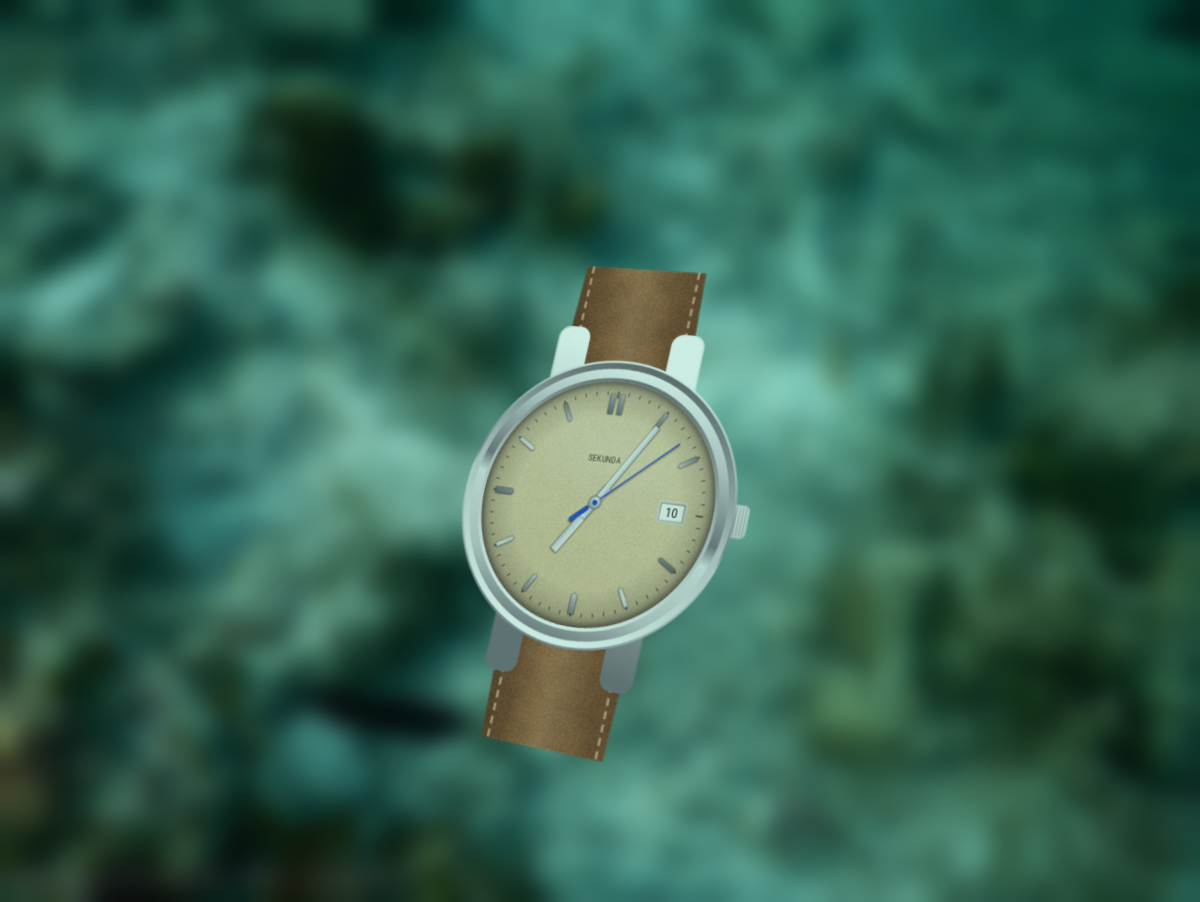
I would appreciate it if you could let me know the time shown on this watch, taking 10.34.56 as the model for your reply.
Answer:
7.05.08
